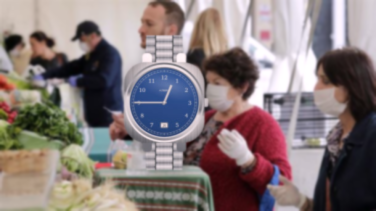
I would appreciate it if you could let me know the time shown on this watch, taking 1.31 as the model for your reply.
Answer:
12.45
